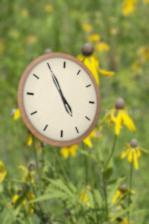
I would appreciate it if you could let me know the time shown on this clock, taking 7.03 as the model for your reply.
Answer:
4.55
